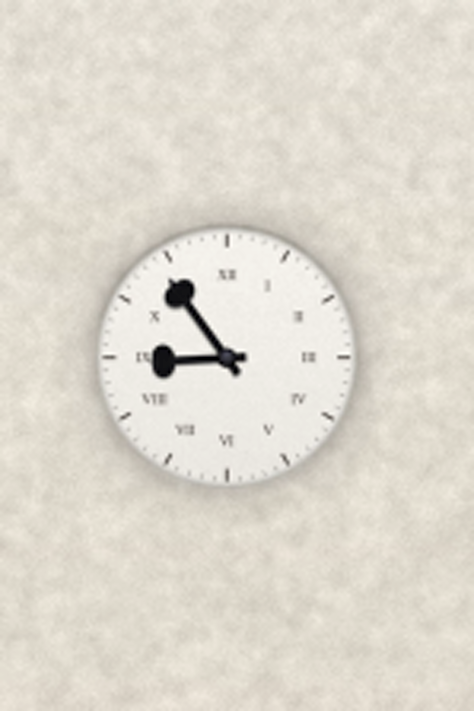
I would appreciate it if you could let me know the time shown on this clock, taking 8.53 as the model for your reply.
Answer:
8.54
